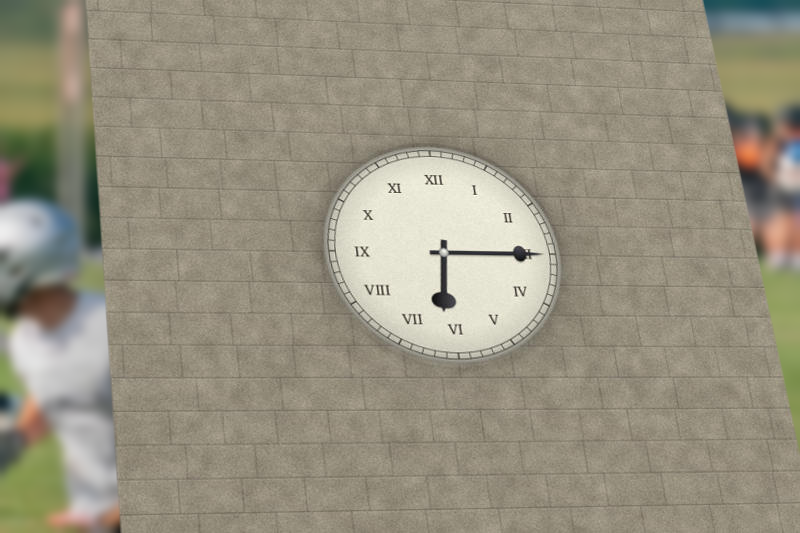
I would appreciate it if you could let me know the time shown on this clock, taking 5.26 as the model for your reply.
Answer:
6.15
